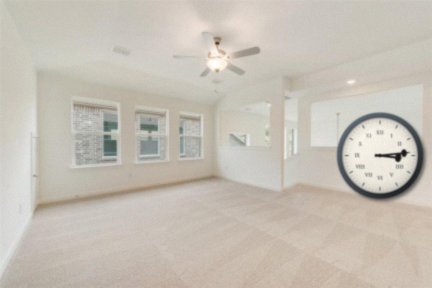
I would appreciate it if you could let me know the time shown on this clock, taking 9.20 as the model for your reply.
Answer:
3.14
